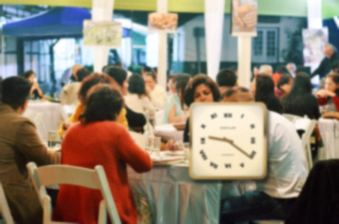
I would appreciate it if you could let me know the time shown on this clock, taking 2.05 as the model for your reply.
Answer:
9.21
